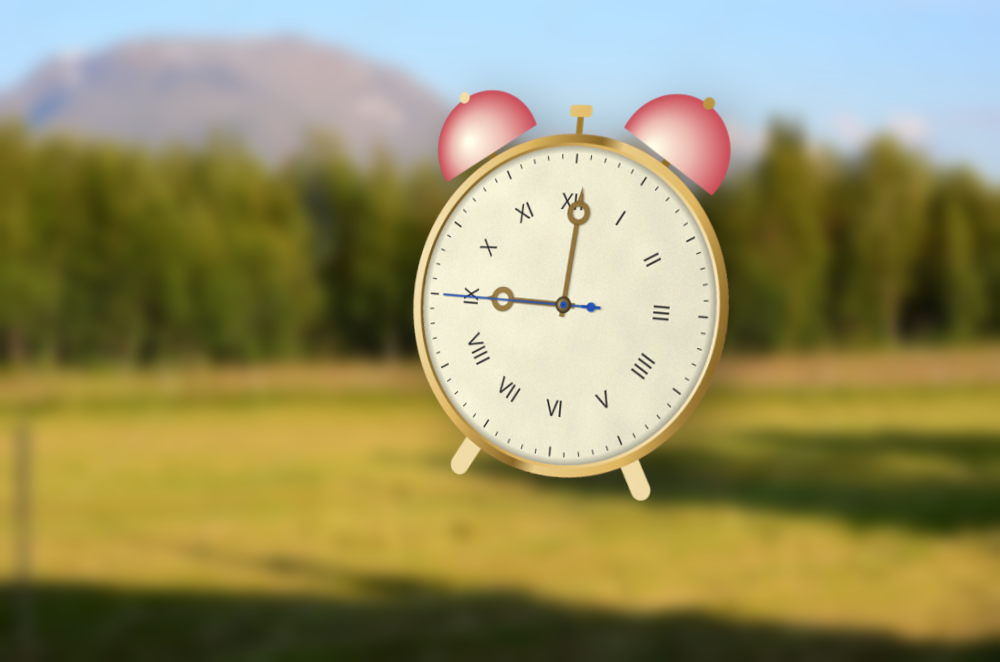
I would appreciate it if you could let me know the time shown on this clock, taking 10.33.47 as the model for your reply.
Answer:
9.00.45
